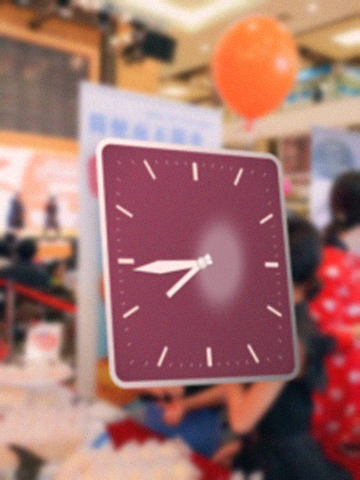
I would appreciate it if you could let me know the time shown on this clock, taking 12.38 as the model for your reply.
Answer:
7.44
